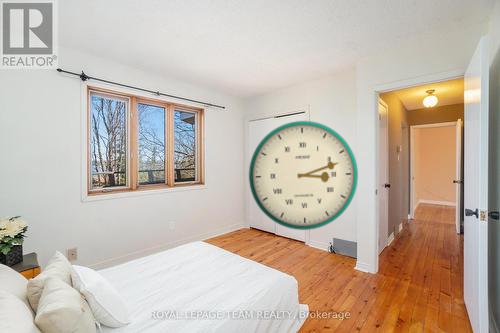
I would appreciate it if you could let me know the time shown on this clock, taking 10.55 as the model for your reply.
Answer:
3.12
